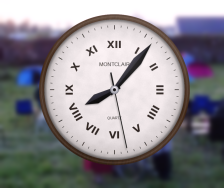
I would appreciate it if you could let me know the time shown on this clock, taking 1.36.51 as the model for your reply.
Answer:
8.06.28
